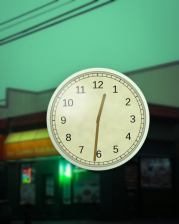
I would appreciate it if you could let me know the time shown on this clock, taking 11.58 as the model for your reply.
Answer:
12.31
